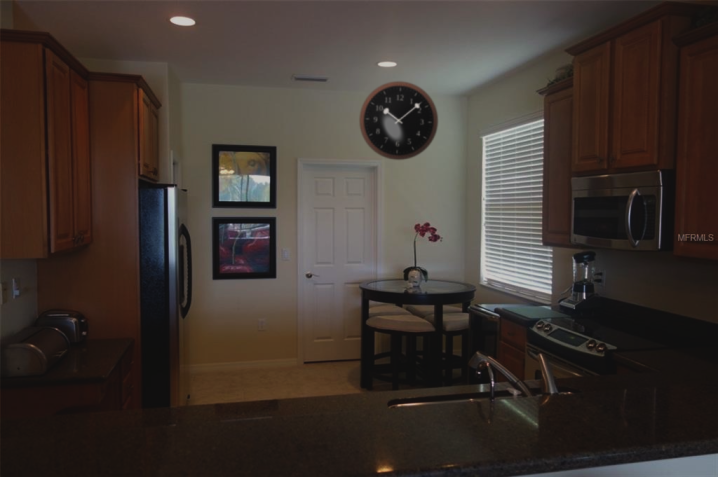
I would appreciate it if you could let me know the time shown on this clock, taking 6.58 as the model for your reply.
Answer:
10.08
